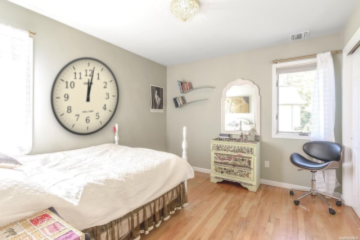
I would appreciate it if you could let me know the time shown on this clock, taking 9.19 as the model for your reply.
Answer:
12.02
